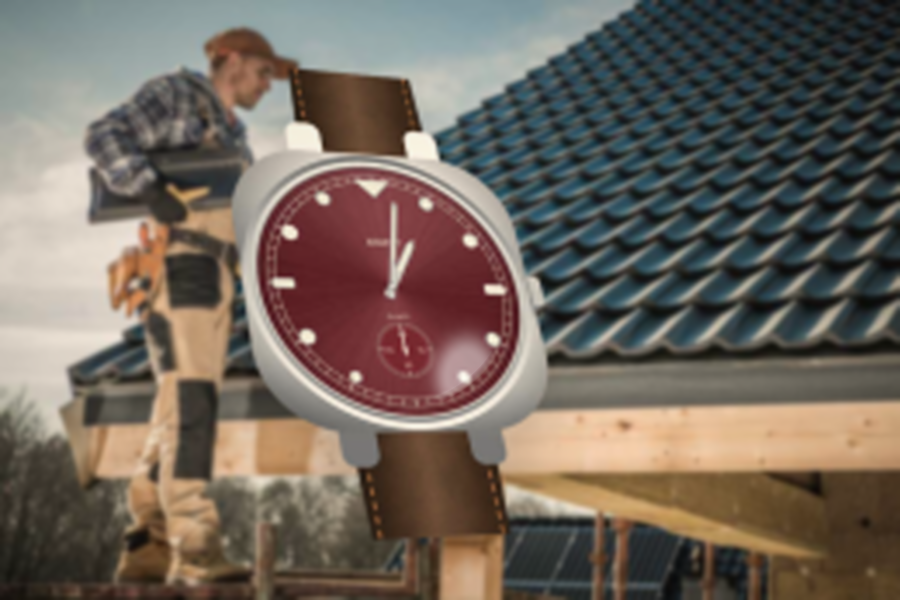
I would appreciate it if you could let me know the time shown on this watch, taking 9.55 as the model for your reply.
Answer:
1.02
